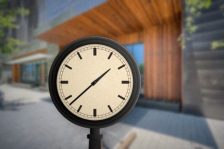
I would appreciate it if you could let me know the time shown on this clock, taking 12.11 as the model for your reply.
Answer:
1.38
